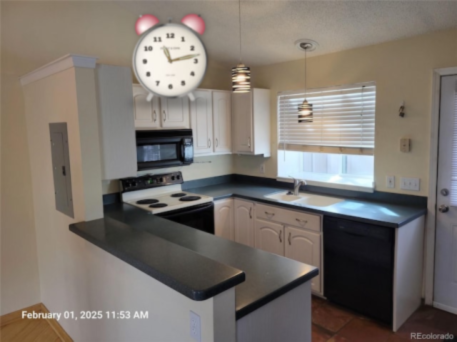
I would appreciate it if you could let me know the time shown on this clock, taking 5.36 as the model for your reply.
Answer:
11.13
